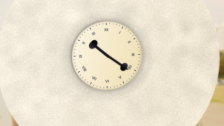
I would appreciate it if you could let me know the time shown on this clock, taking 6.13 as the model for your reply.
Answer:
10.21
